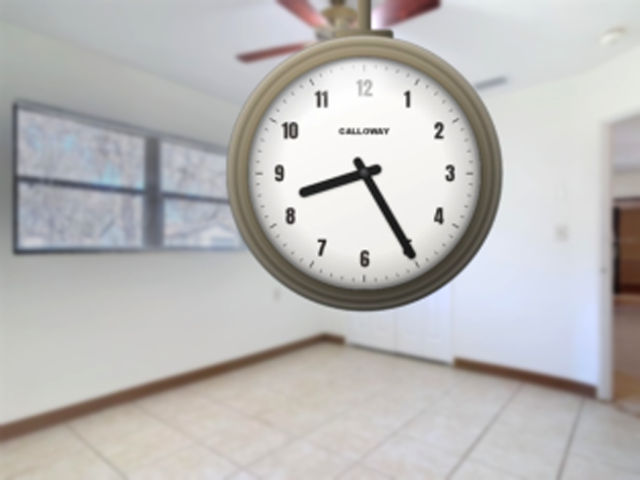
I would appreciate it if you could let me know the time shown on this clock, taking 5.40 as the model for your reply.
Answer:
8.25
